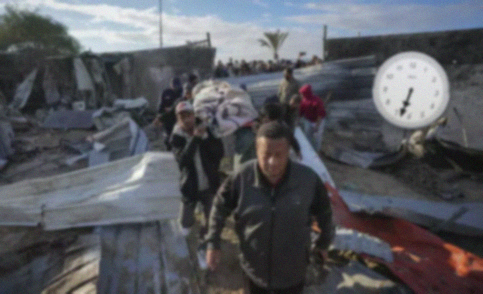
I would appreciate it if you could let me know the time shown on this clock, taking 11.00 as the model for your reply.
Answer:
6.33
